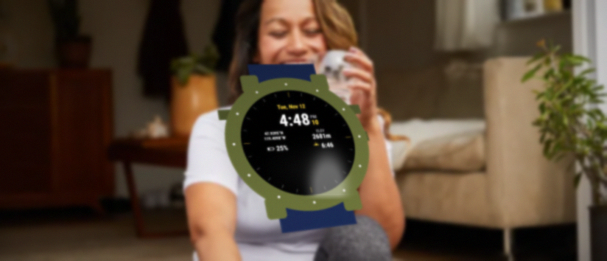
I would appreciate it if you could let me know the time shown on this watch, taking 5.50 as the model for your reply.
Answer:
4.48
